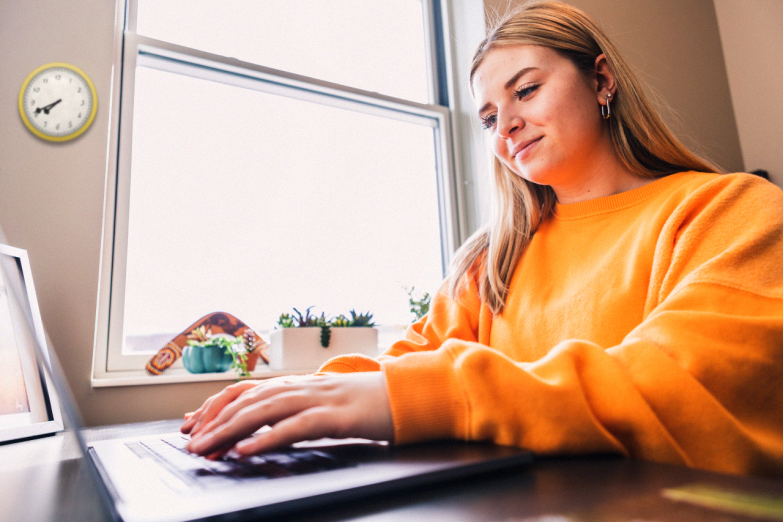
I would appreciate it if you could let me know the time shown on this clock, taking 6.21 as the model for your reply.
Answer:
7.41
